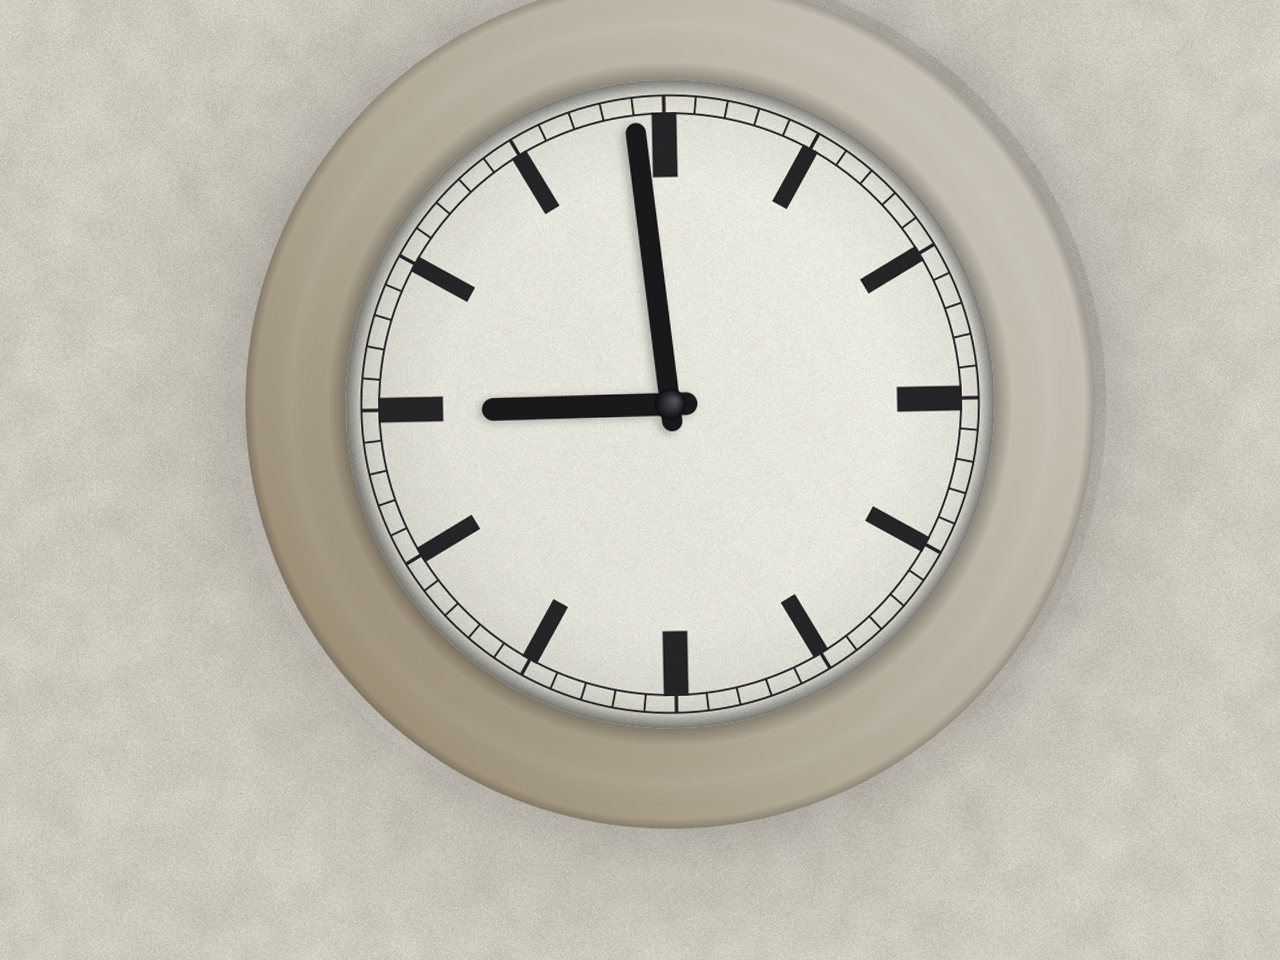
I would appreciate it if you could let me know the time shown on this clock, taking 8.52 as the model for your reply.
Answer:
8.59
